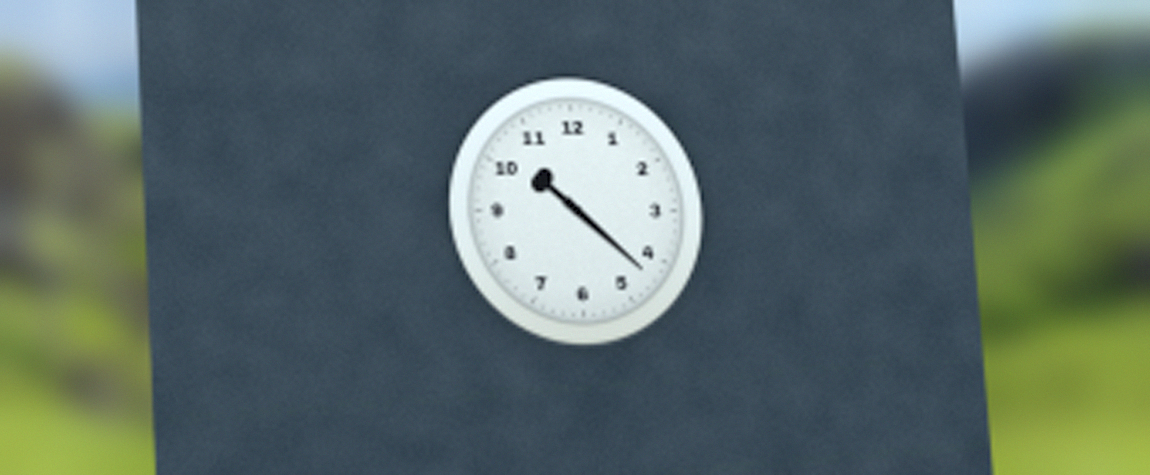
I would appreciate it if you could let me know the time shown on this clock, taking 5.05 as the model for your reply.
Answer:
10.22
